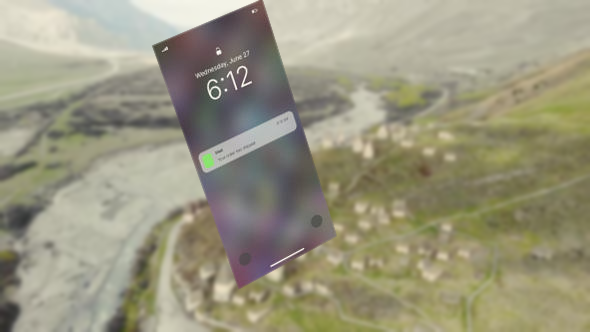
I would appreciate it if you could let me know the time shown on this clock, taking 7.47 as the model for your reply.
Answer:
6.12
